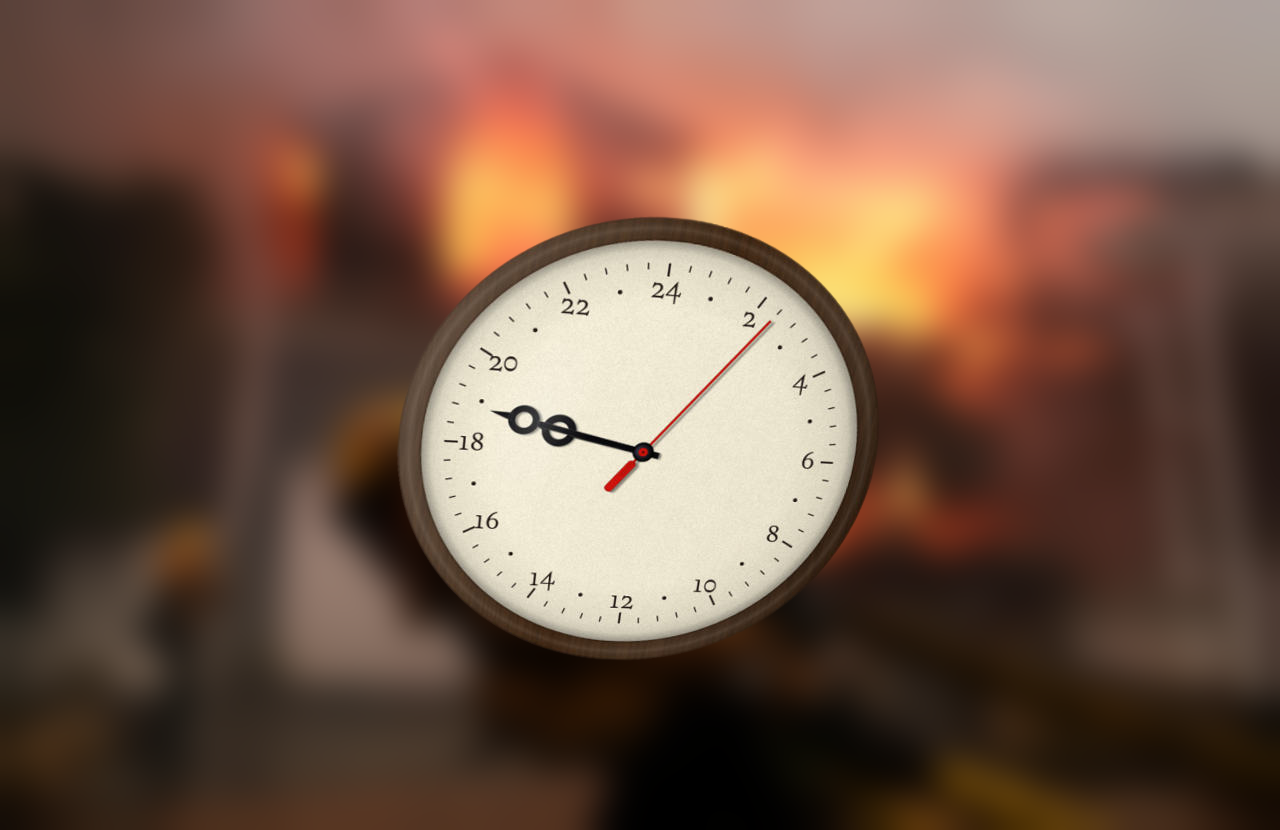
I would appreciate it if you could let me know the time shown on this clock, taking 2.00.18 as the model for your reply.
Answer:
18.47.06
